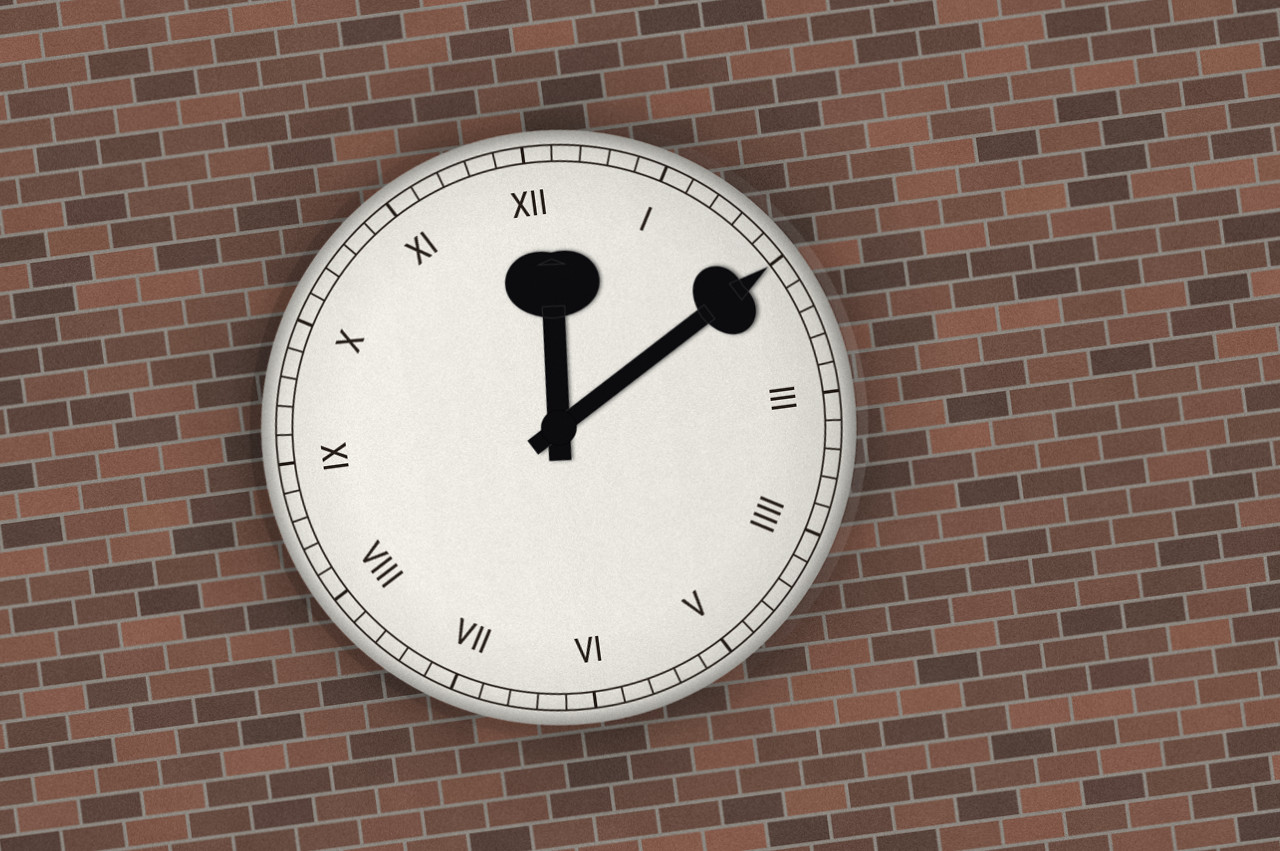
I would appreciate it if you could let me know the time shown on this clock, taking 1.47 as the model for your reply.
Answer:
12.10
